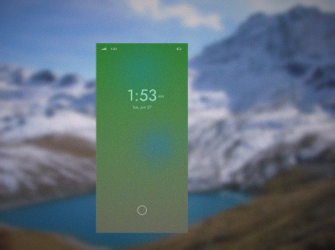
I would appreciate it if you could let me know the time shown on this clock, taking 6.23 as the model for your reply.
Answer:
1.53
